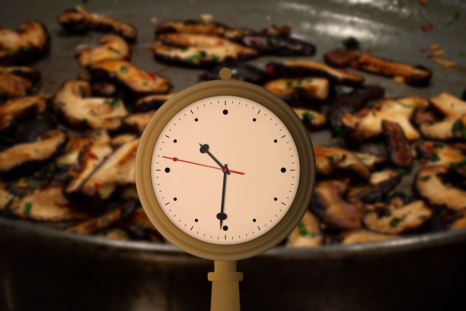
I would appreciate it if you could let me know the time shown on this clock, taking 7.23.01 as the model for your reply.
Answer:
10.30.47
